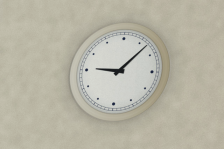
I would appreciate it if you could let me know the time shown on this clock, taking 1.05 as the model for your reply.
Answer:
9.07
